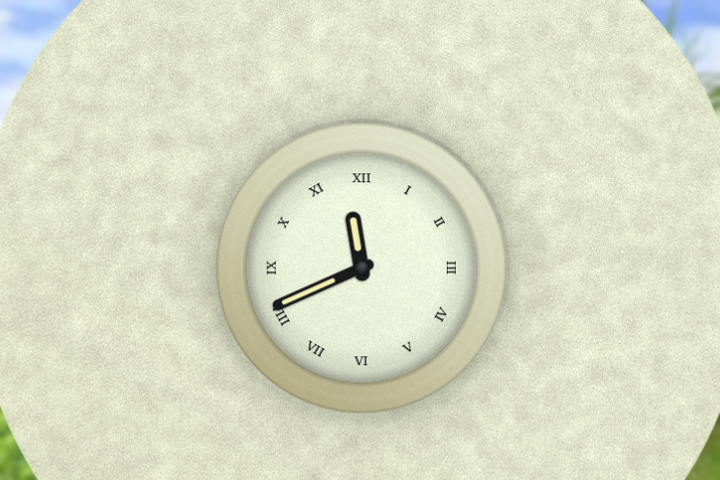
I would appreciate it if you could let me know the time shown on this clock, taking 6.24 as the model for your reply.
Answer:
11.41
